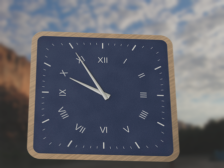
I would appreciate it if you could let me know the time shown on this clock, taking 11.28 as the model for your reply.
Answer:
9.55
